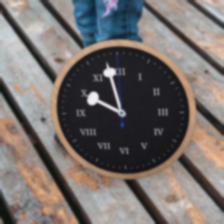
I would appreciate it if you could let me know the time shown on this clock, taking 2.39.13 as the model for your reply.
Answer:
9.58.00
